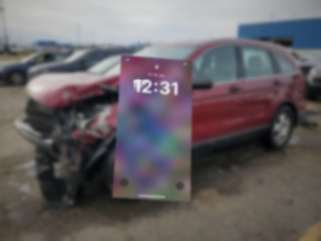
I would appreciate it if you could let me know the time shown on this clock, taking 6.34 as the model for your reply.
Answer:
12.31
